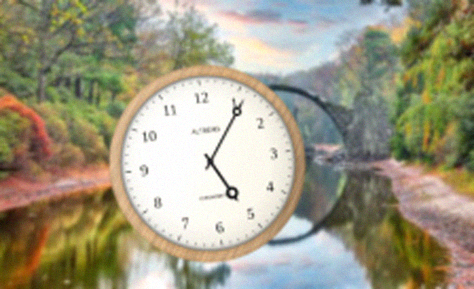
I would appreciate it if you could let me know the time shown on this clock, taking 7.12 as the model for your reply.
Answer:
5.06
